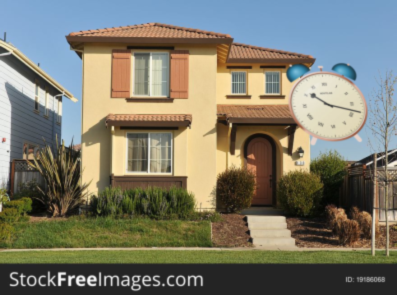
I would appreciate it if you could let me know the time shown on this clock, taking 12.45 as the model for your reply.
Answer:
10.18
